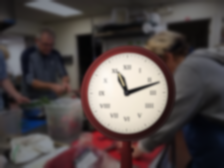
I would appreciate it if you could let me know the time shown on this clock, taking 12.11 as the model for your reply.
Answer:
11.12
